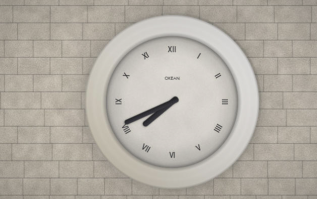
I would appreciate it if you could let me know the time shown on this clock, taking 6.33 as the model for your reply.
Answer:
7.41
